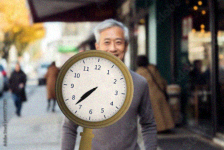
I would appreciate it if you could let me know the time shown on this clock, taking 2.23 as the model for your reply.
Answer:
7.37
